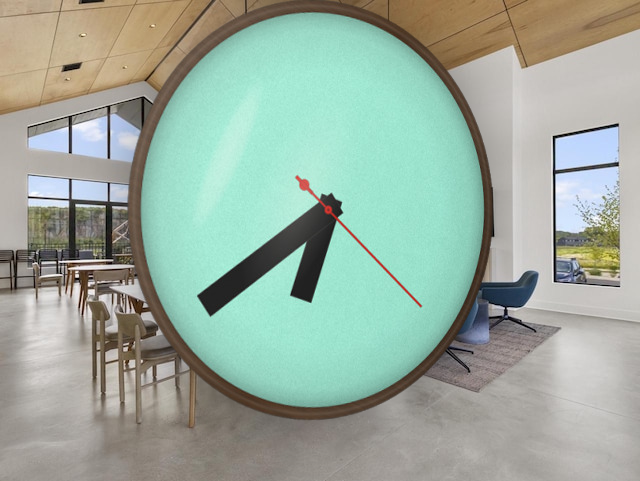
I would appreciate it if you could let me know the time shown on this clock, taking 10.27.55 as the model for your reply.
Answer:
6.39.22
